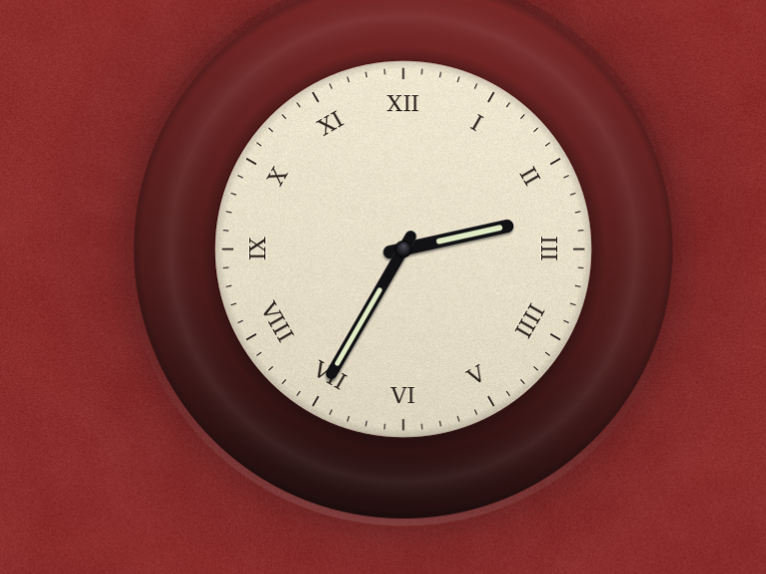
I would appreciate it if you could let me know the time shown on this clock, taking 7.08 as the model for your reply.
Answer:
2.35
